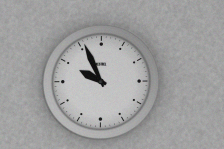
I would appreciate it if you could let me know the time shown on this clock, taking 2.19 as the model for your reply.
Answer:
9.56
